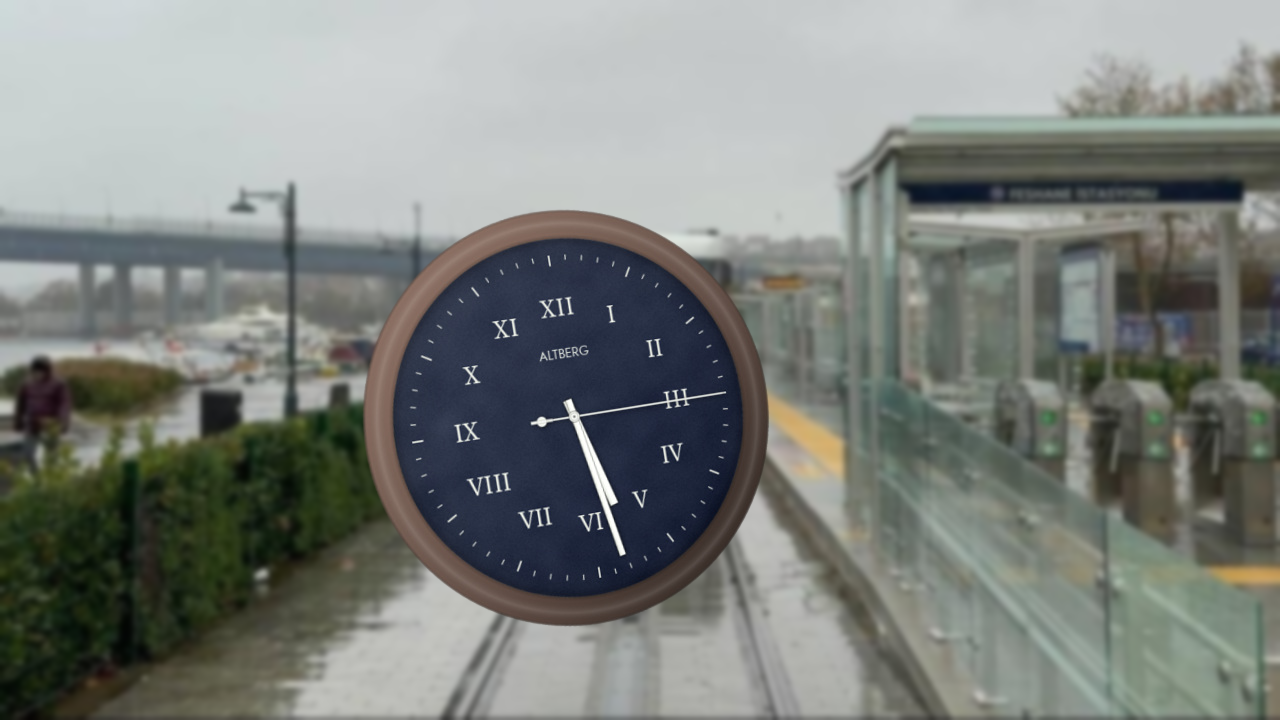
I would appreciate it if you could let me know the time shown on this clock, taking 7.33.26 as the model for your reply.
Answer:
5.28.15
